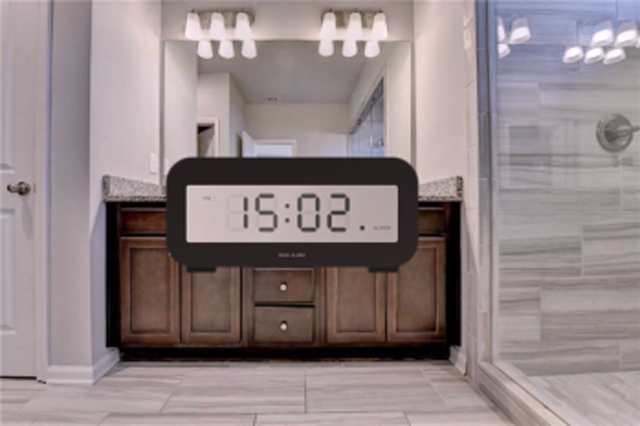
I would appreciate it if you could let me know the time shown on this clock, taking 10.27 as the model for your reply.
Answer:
15.02
